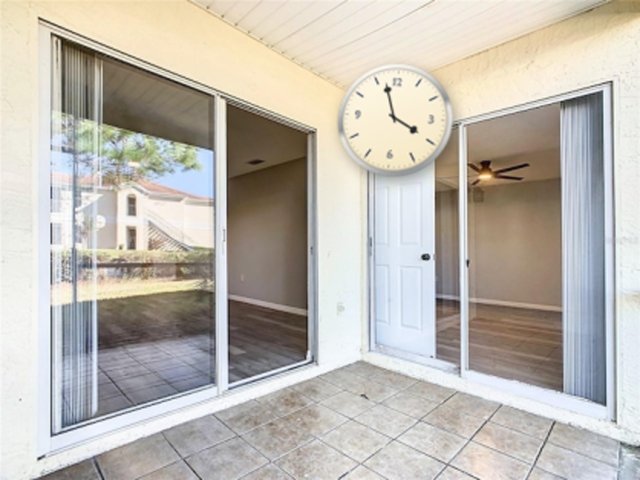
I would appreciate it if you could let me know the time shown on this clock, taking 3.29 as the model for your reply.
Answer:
3.57
